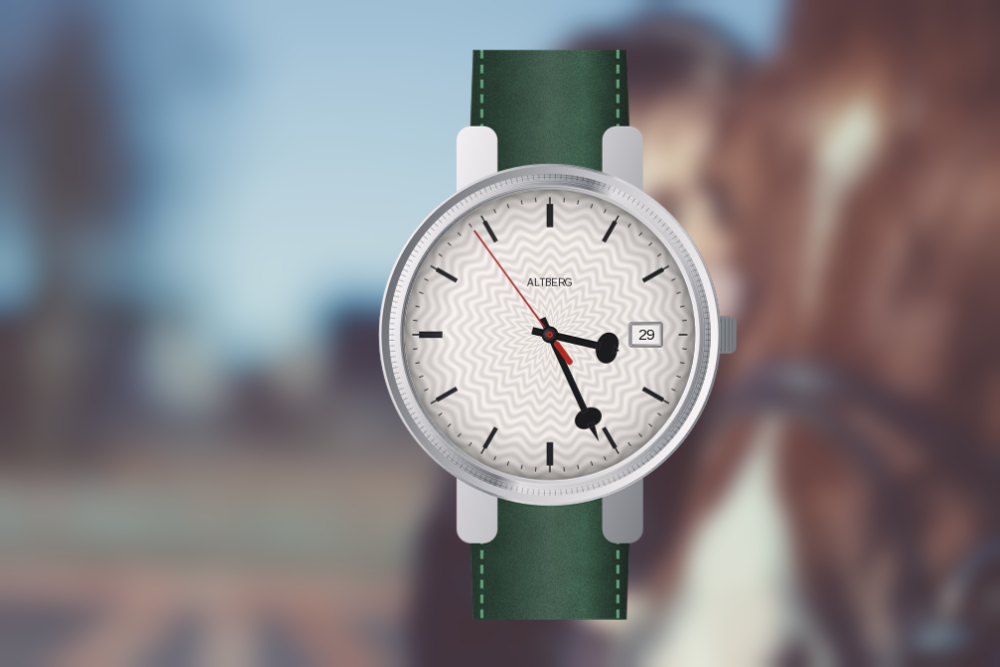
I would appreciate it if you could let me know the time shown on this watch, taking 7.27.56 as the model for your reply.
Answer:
3.25.54
